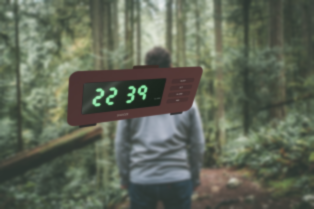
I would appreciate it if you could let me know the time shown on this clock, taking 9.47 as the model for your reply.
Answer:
22.39
